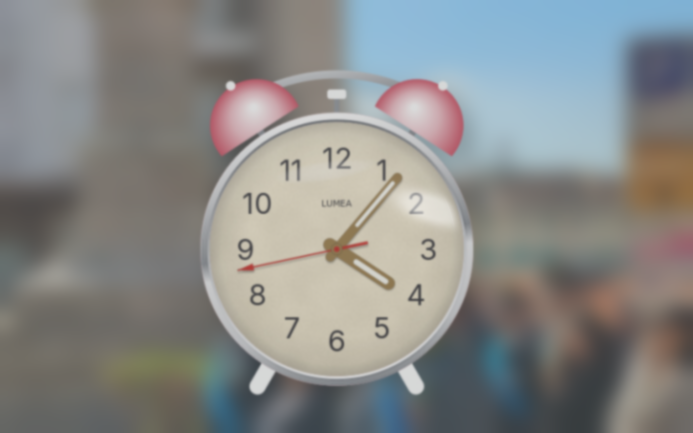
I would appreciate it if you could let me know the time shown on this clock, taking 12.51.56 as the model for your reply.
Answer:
4.06.43
